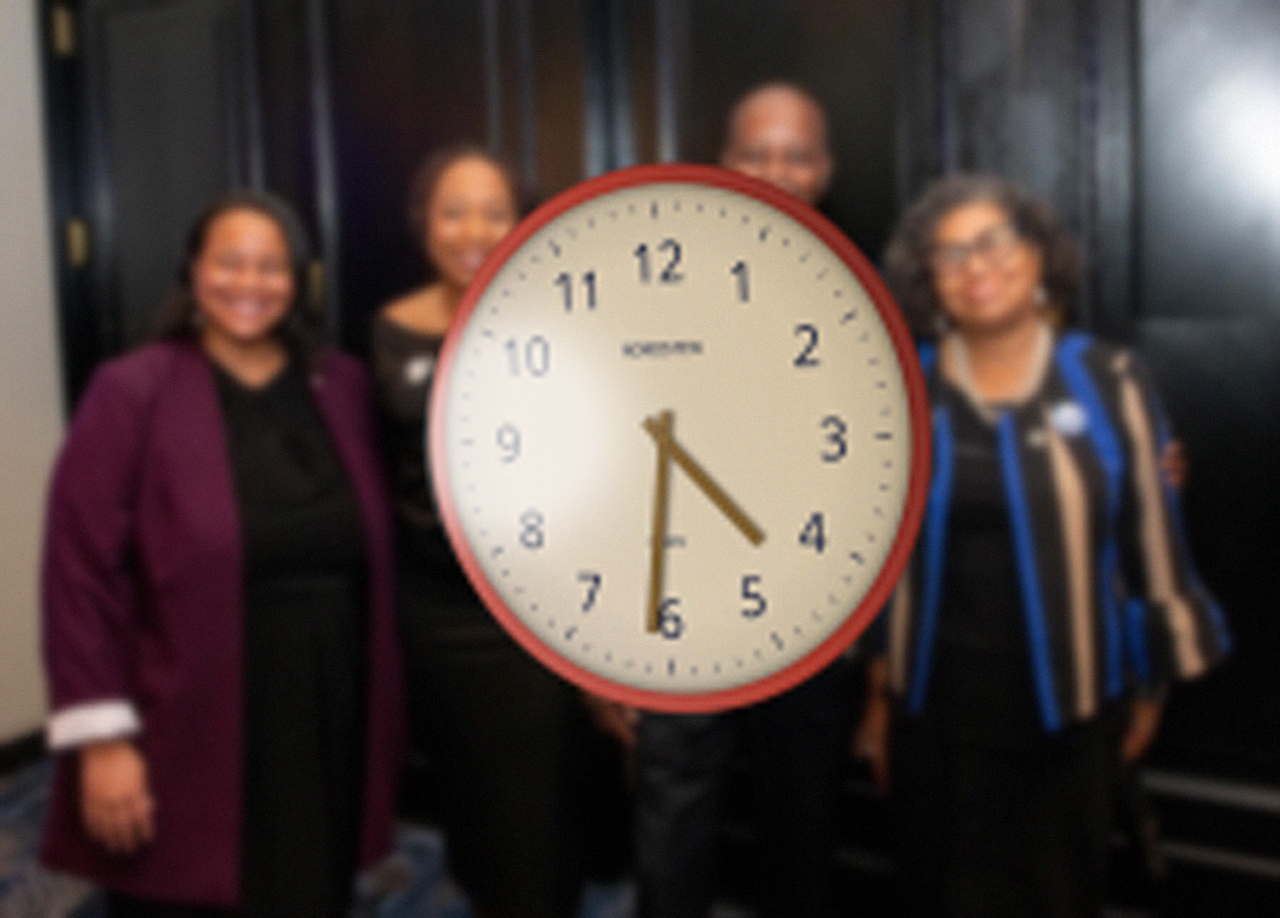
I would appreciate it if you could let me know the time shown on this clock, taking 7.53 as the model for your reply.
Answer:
4.31
